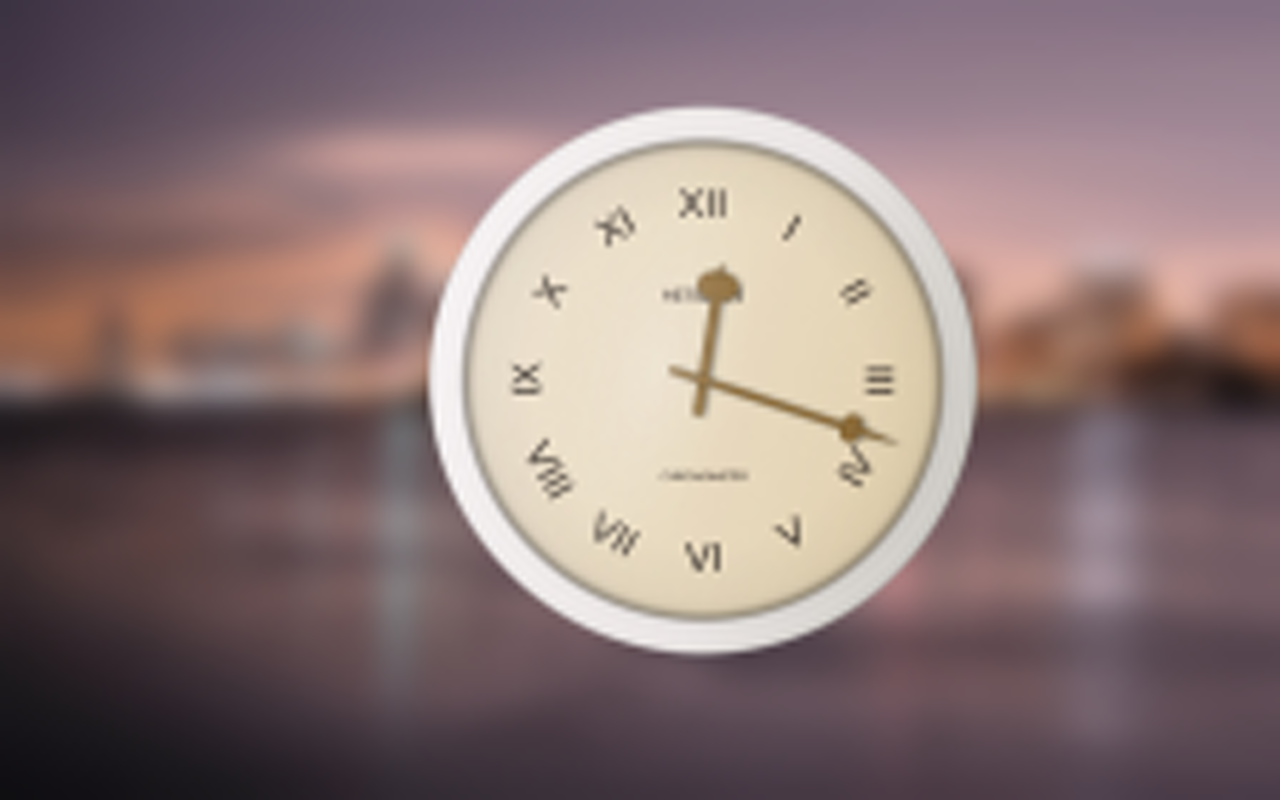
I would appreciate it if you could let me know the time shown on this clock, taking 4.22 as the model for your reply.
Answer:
12.18
